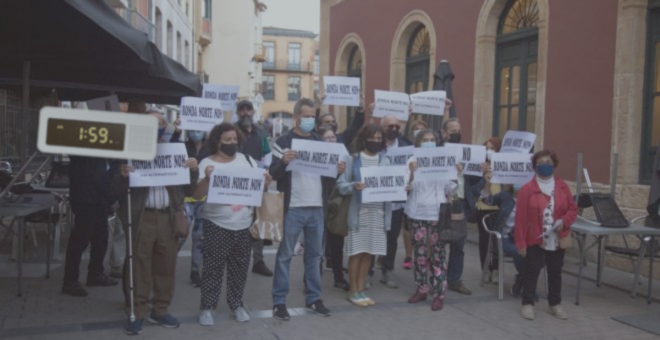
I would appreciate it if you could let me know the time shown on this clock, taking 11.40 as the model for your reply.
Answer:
1.59
